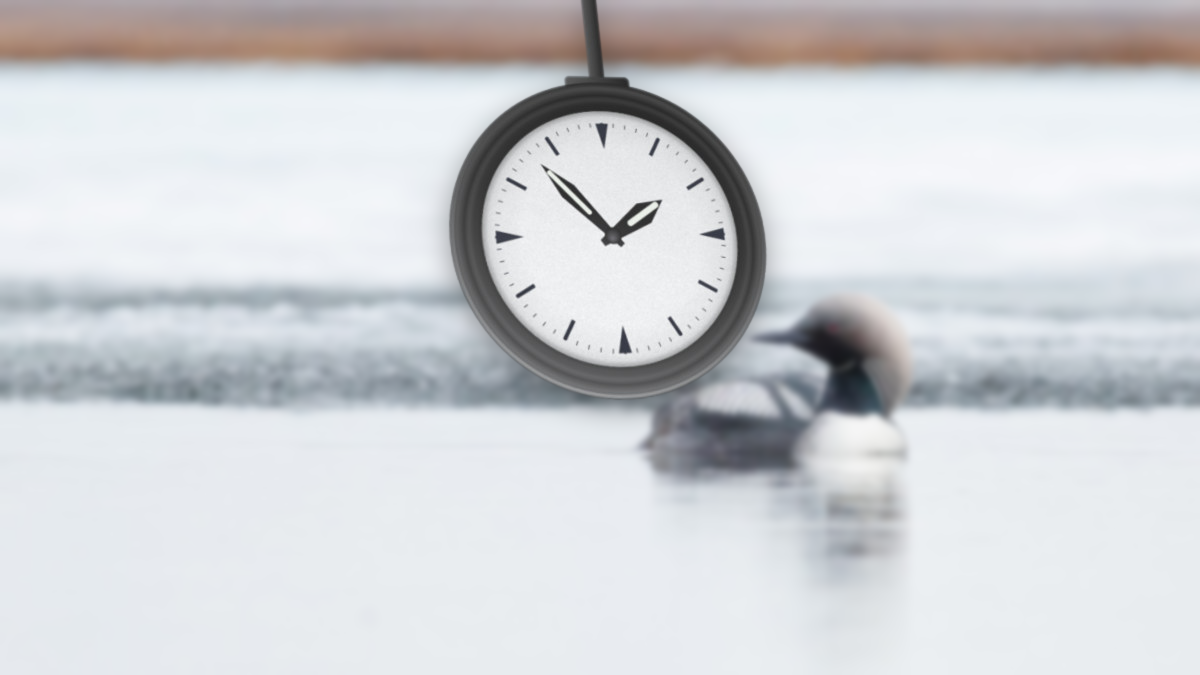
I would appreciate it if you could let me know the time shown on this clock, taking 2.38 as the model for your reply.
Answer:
1.53
